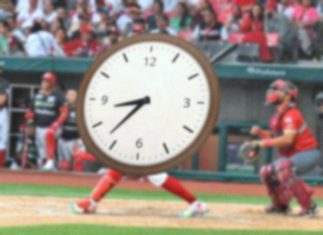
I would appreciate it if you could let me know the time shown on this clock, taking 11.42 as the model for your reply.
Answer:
8.37
